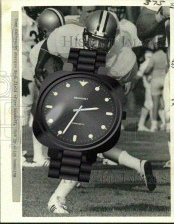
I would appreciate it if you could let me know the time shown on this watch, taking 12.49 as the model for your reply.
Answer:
2.34
